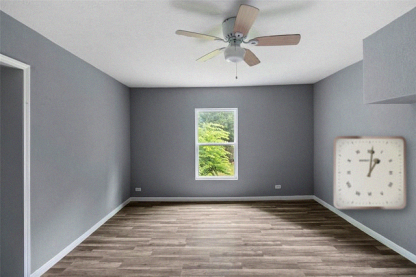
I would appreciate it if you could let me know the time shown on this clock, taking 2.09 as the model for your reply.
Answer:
1.01
